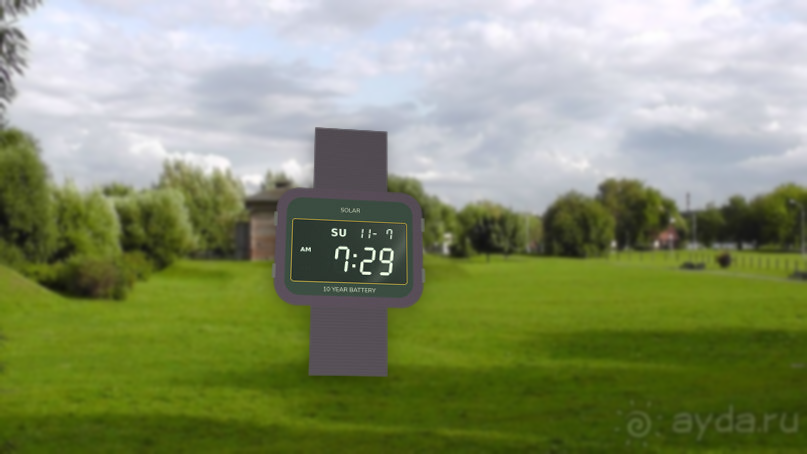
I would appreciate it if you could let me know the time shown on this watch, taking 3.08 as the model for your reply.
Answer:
7.29
